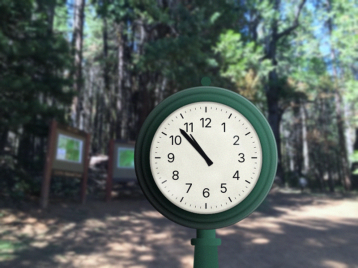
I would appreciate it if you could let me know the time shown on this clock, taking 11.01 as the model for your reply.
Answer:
10.53
